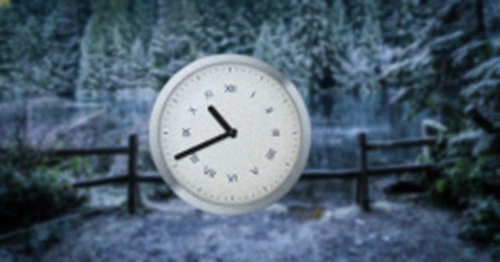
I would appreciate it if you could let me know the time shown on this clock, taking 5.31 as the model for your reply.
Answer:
10.41
